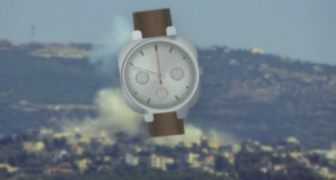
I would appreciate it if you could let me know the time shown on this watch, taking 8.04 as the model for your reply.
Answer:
9.49
